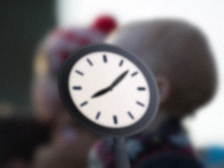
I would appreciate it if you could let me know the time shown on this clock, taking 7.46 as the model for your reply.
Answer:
8.08
